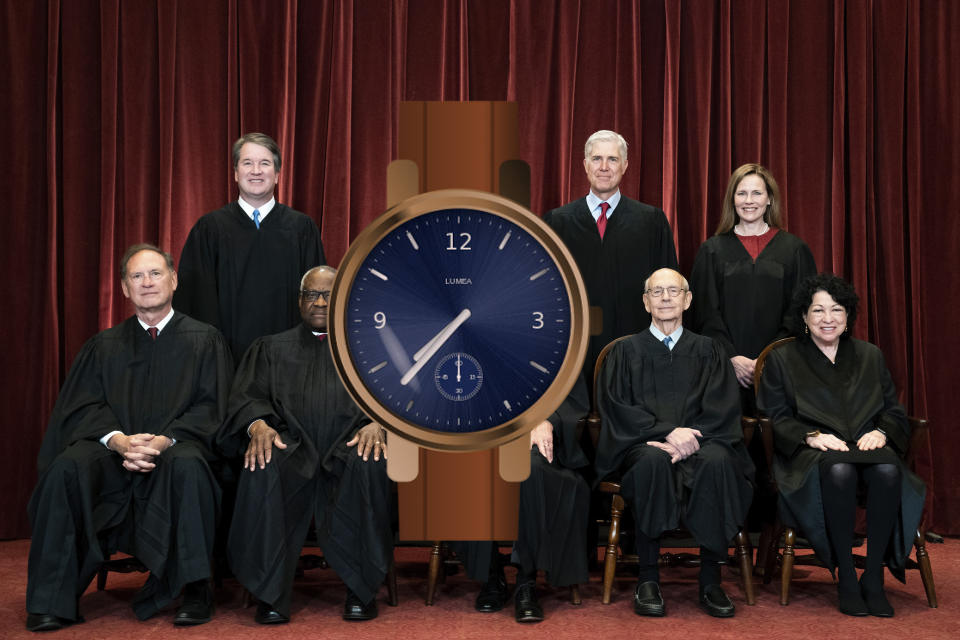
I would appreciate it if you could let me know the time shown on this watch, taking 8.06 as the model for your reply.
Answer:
7.37
